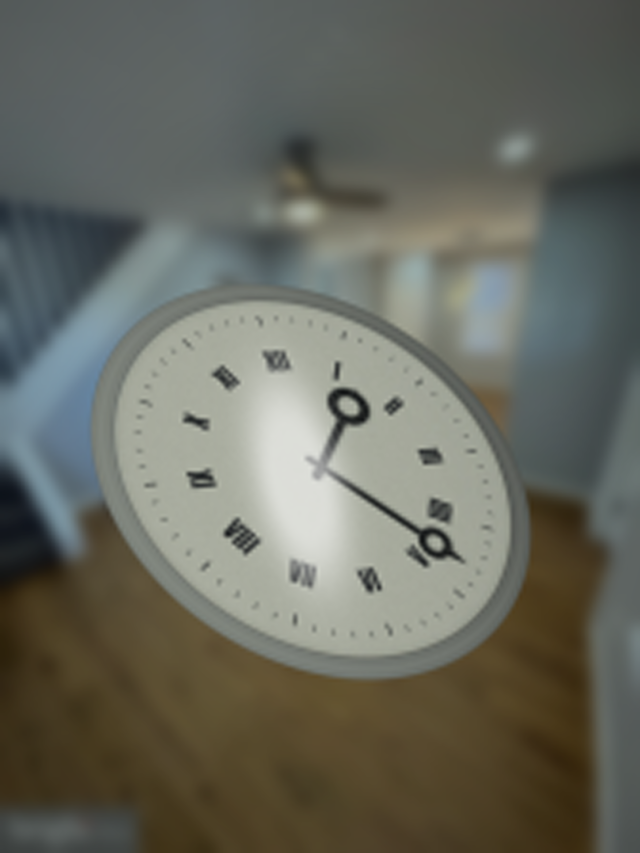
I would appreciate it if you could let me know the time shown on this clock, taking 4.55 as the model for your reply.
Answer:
1.23
